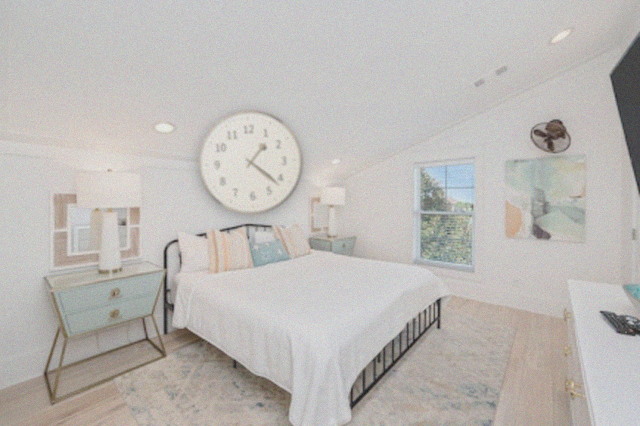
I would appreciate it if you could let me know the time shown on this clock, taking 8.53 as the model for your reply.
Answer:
1.22
